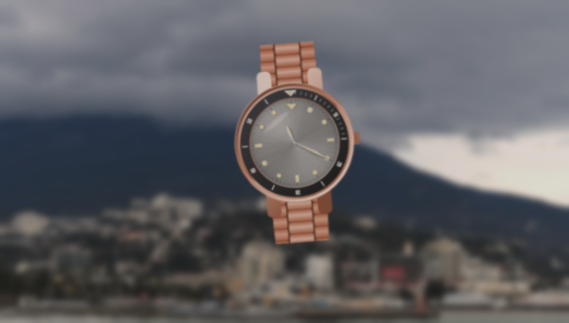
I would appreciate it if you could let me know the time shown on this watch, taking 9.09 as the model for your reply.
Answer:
11.20
